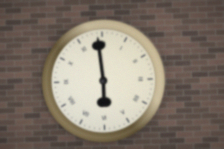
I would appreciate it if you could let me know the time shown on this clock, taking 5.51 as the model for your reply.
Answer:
5.59
